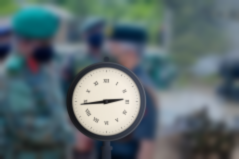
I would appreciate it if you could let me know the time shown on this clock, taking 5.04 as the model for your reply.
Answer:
2.44
